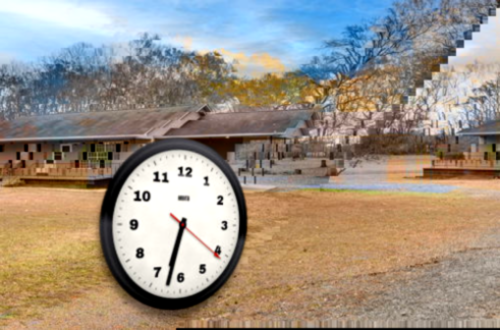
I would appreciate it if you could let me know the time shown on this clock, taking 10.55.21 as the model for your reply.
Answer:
6.32.21
